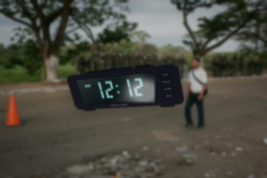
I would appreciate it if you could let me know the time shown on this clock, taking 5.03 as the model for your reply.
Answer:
12.12
